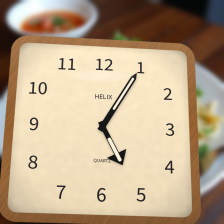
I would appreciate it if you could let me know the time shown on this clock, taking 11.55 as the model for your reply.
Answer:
5.05
